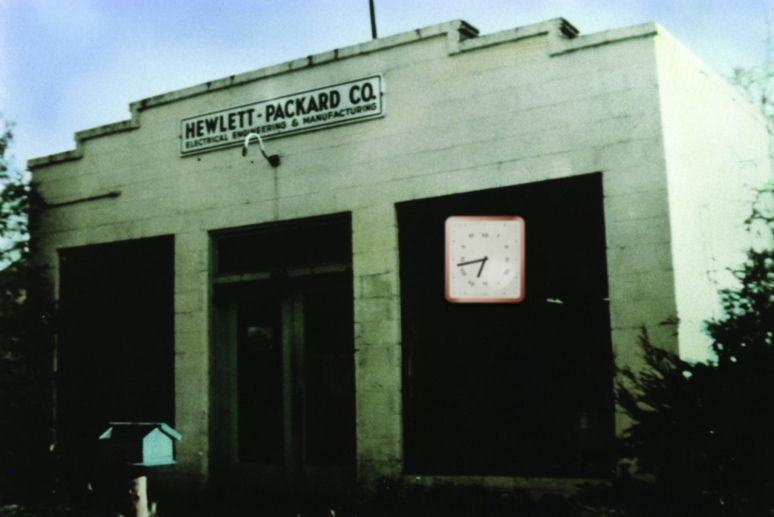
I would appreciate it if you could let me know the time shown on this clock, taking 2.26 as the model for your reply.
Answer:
6.43
